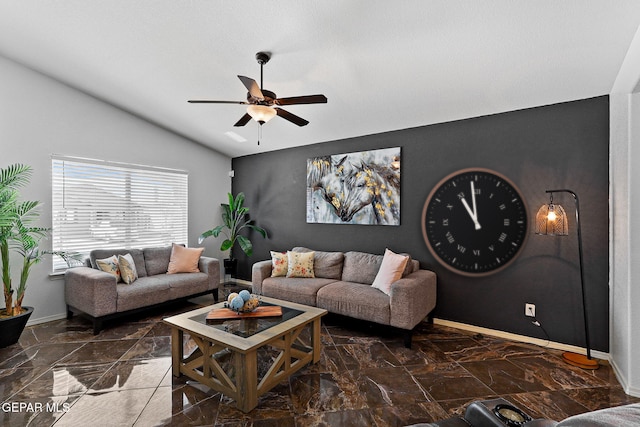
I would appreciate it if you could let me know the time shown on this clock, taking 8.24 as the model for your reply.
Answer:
10.59
